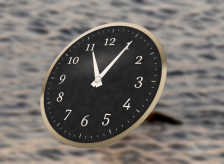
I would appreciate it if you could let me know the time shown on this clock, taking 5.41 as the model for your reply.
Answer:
11.05
